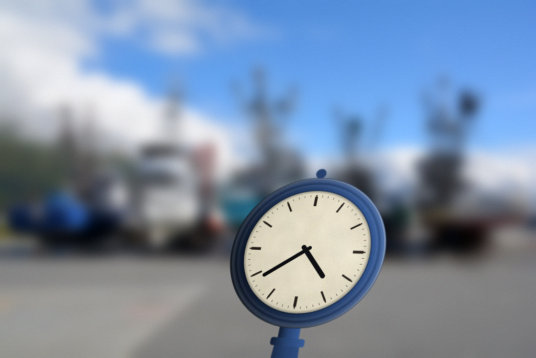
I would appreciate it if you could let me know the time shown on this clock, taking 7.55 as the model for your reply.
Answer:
4.39
